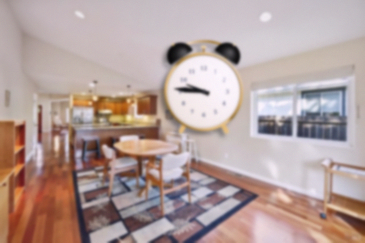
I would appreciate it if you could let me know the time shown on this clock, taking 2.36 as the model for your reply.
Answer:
9.46
